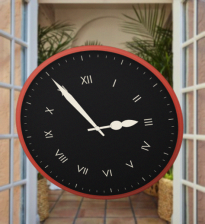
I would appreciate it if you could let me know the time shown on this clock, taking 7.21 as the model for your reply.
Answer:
2.55
